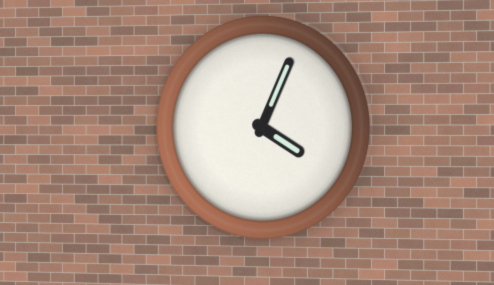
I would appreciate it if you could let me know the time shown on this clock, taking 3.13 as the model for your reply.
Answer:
4.04
